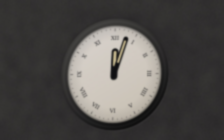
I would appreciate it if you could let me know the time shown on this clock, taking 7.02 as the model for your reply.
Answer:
12.03
